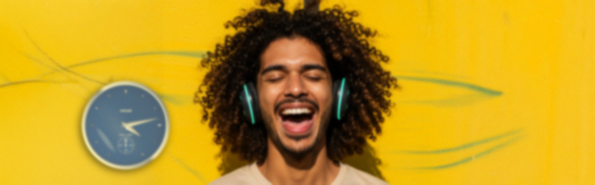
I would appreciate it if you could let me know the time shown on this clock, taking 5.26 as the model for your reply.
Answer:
4.13
